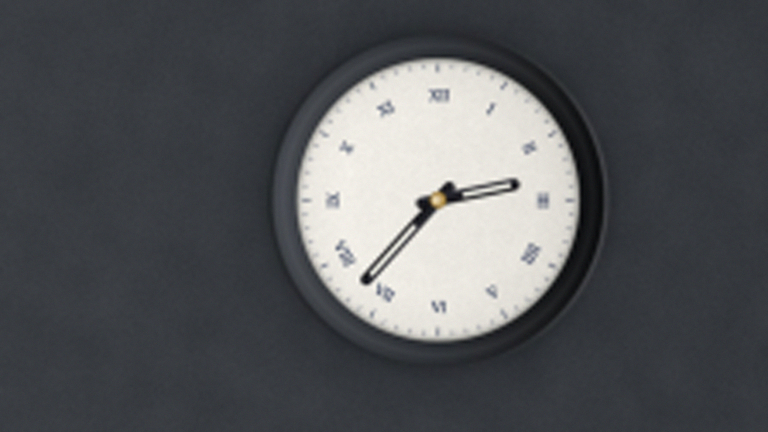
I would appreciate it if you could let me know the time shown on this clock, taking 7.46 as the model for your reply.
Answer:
2.37
